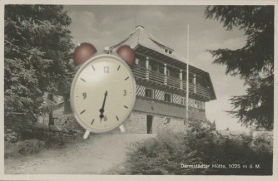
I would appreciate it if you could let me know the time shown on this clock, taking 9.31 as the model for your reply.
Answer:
6.32
